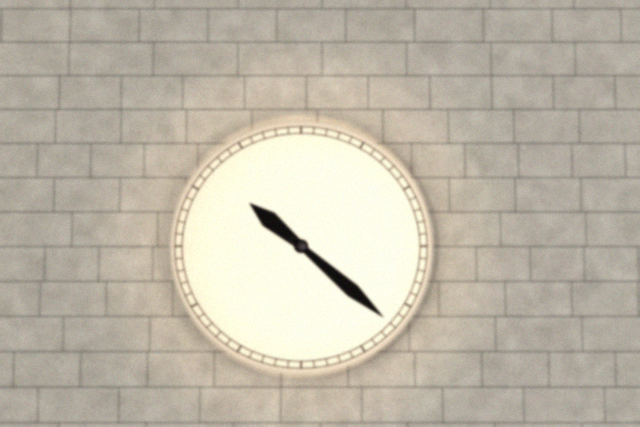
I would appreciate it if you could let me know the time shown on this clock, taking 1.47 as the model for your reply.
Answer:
10.22
